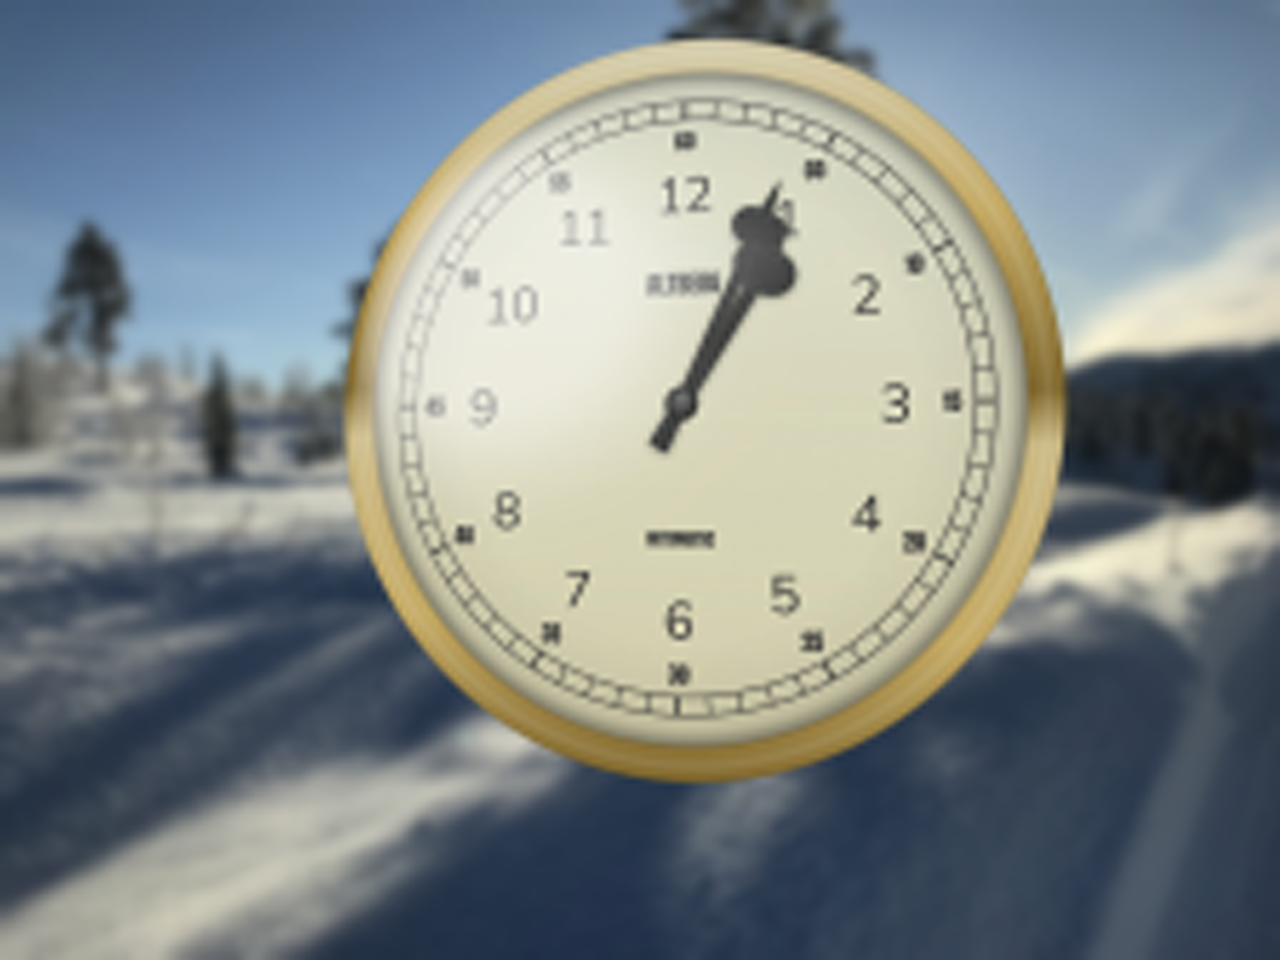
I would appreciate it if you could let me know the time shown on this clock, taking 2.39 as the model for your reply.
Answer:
1.04
